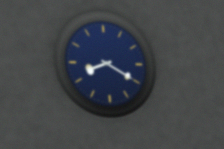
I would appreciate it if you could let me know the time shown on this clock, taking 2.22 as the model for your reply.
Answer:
8.20
